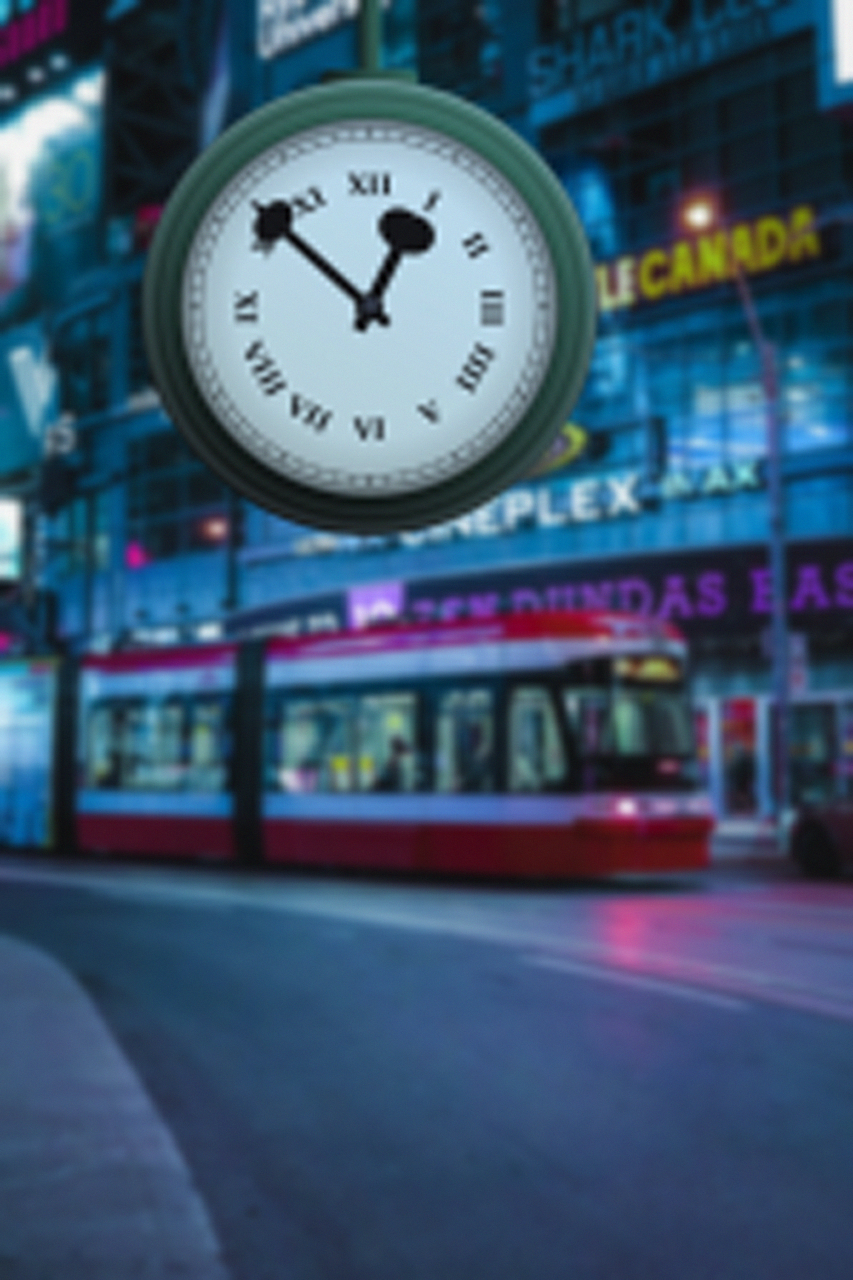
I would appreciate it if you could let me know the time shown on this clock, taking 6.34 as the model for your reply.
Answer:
12.52
